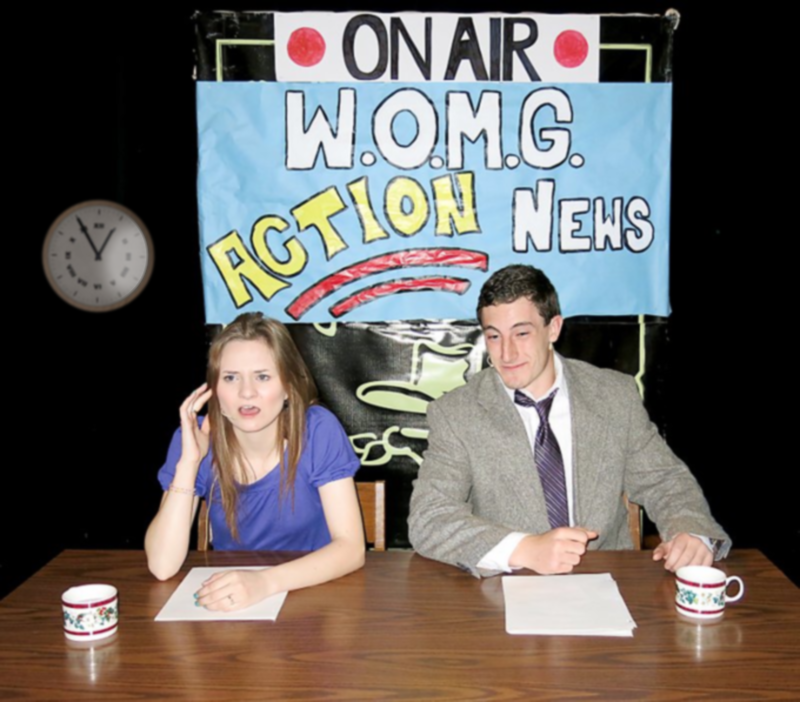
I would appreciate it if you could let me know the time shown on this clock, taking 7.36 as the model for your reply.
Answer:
12.55
